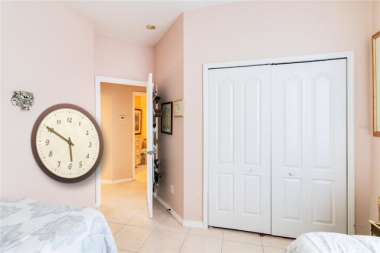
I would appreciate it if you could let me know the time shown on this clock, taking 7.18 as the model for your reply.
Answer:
5.50
